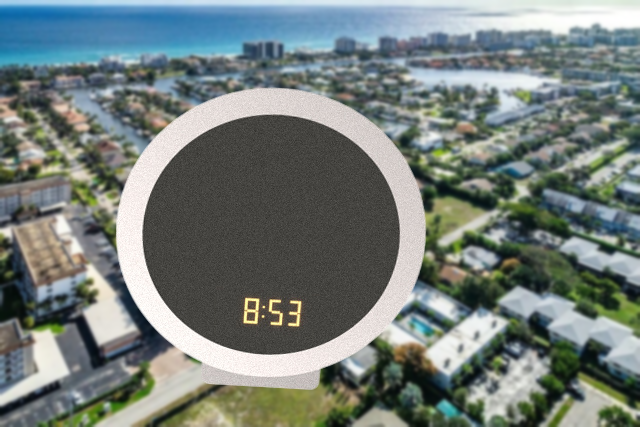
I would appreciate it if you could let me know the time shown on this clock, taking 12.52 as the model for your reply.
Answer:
8.53
